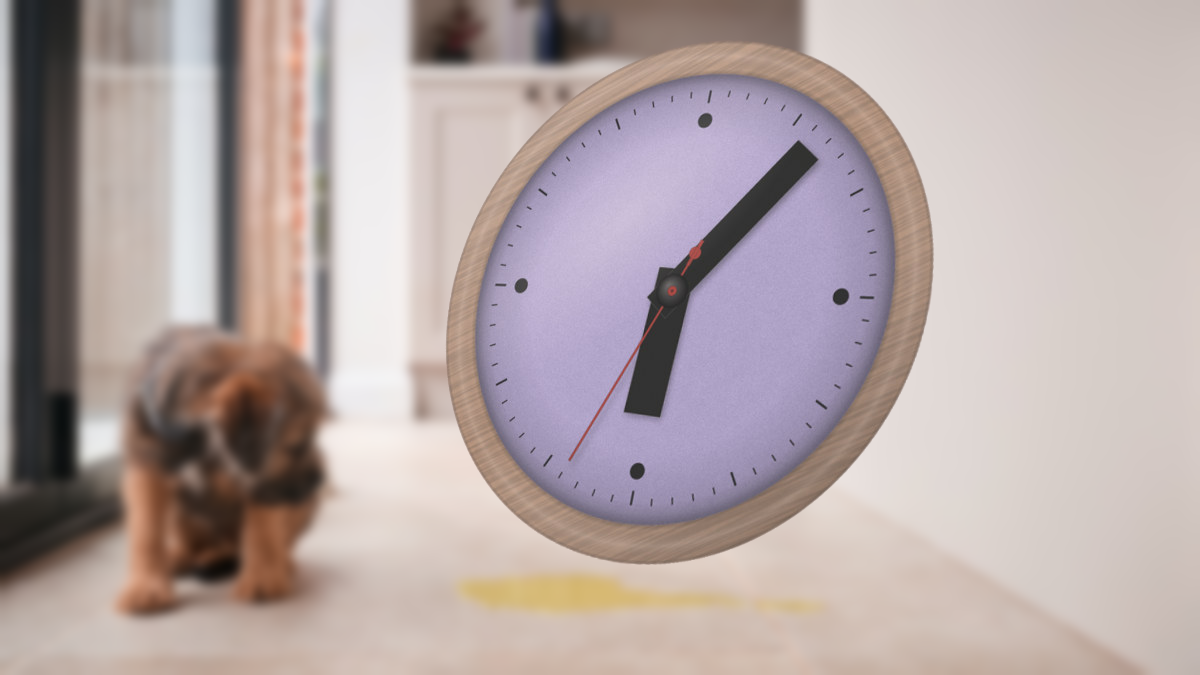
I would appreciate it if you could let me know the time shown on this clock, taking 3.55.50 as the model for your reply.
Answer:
6.06.34
